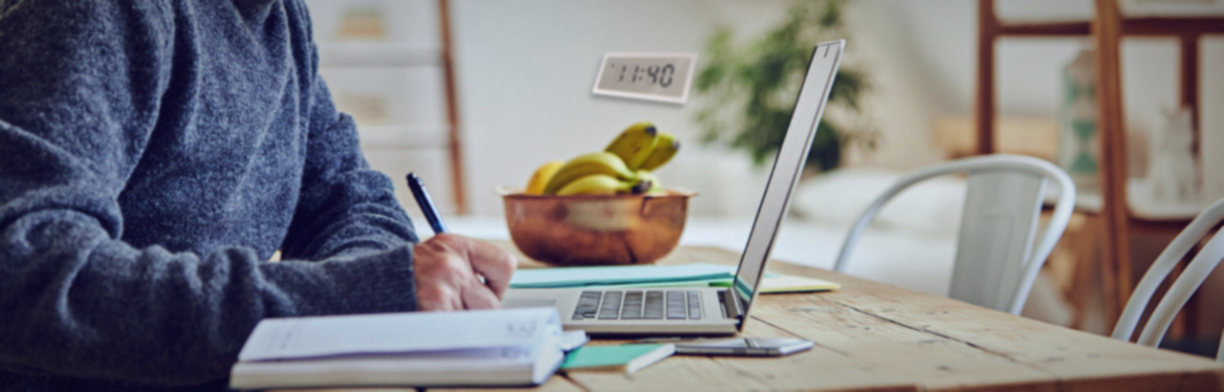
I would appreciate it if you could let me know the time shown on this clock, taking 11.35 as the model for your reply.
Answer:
11.40
